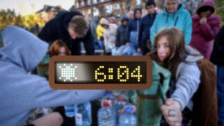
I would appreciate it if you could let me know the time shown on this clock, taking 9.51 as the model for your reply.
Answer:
6.04
